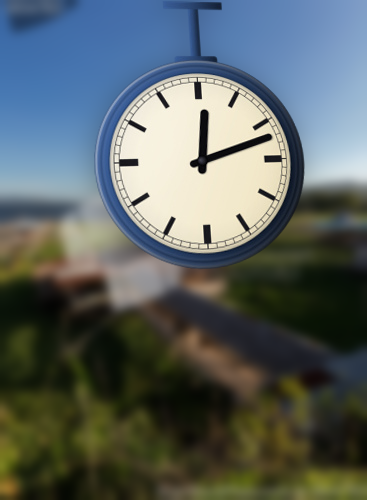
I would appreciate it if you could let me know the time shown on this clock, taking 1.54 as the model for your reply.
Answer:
12.12
